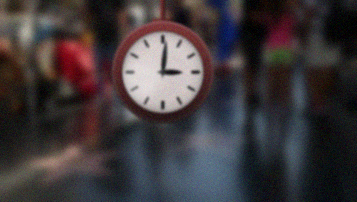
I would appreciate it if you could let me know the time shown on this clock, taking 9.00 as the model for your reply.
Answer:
3.01
